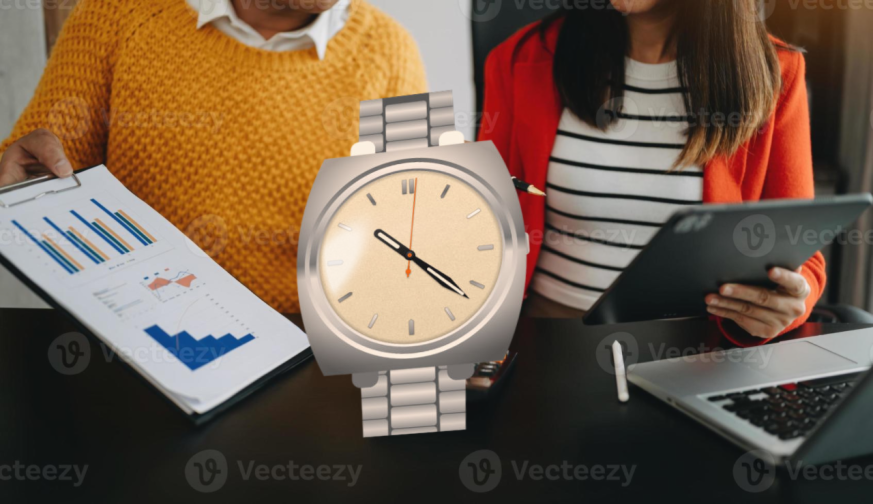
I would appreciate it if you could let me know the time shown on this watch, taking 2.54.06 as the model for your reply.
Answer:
10.22.01
